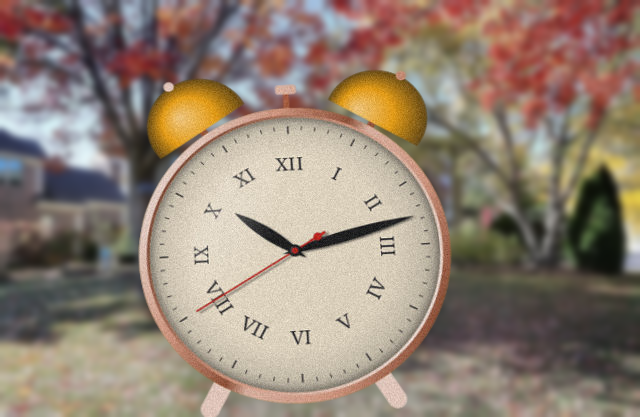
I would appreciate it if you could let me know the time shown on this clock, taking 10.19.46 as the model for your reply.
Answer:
10.12.40
